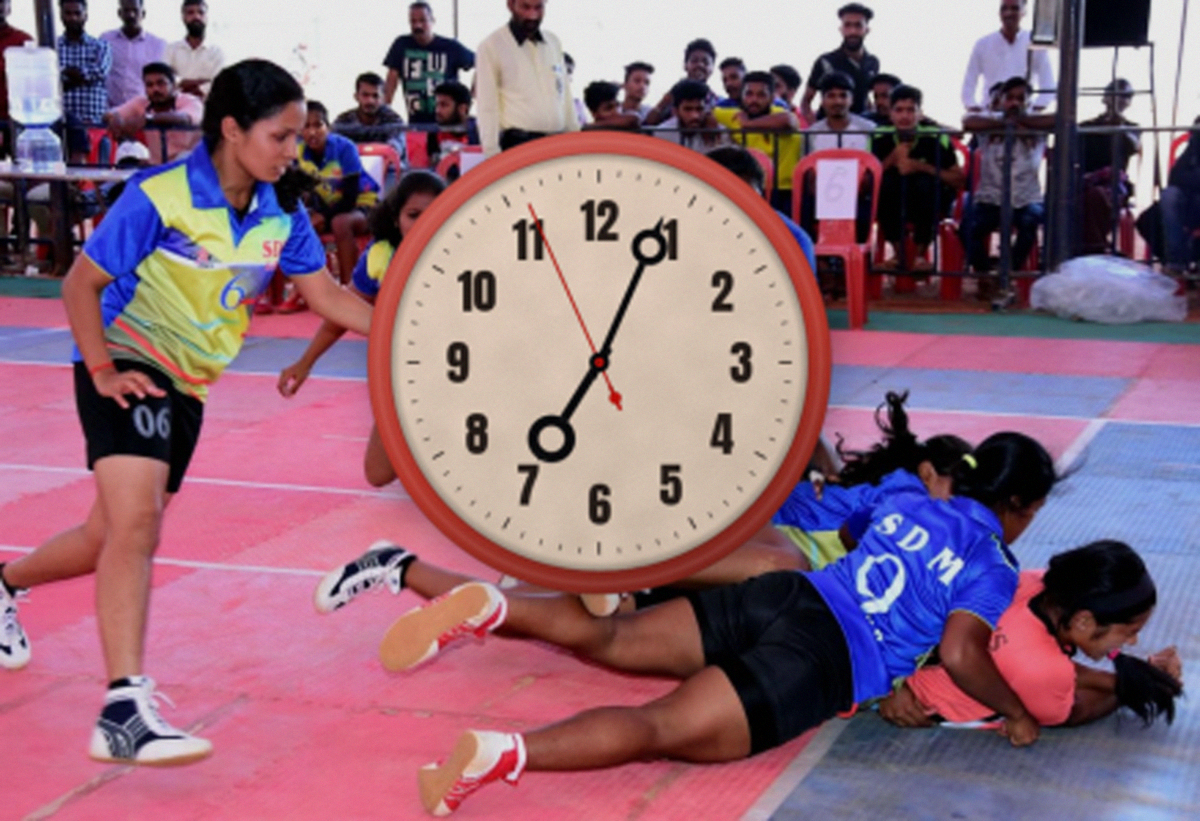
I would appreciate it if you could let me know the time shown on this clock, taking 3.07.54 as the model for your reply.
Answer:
7.03.56
